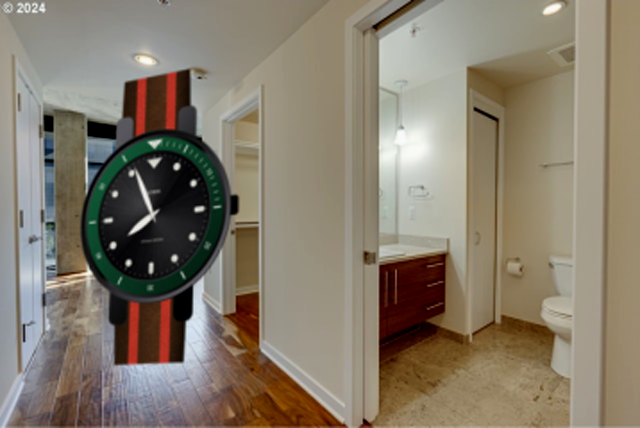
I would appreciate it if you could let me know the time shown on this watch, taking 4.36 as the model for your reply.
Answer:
7.56
